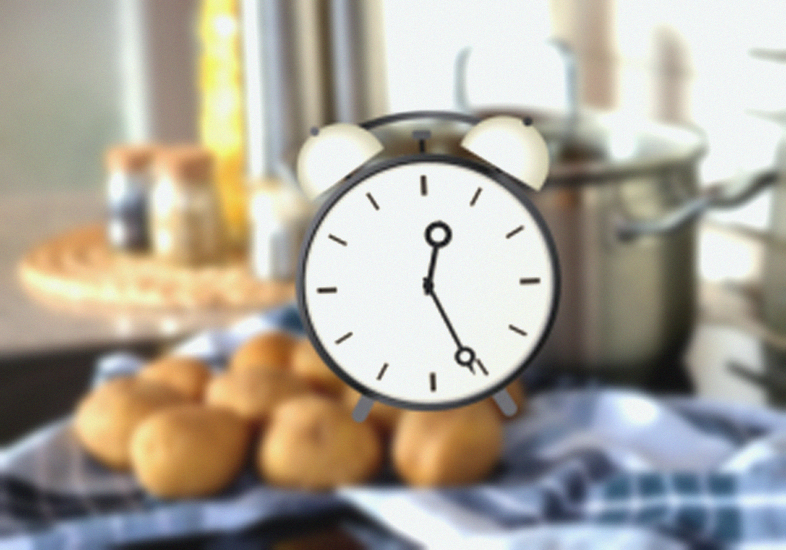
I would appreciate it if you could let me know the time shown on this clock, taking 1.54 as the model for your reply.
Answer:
12.26
